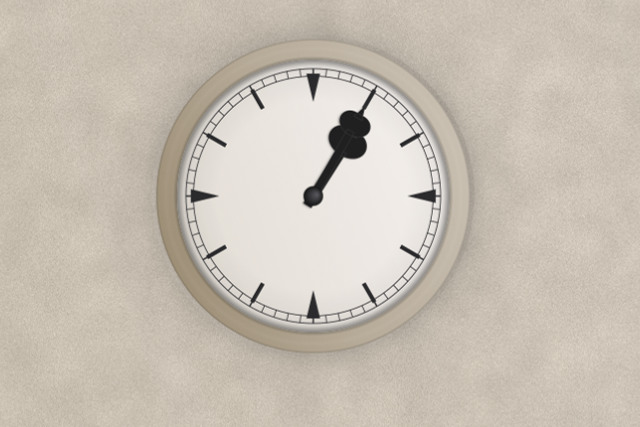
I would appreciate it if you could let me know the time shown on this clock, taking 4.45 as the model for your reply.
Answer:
1.05
